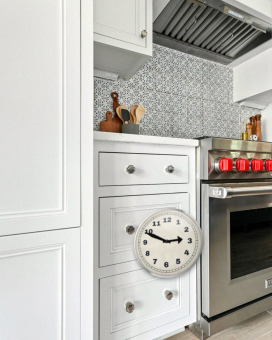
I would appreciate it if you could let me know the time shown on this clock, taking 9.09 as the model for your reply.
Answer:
2.49
